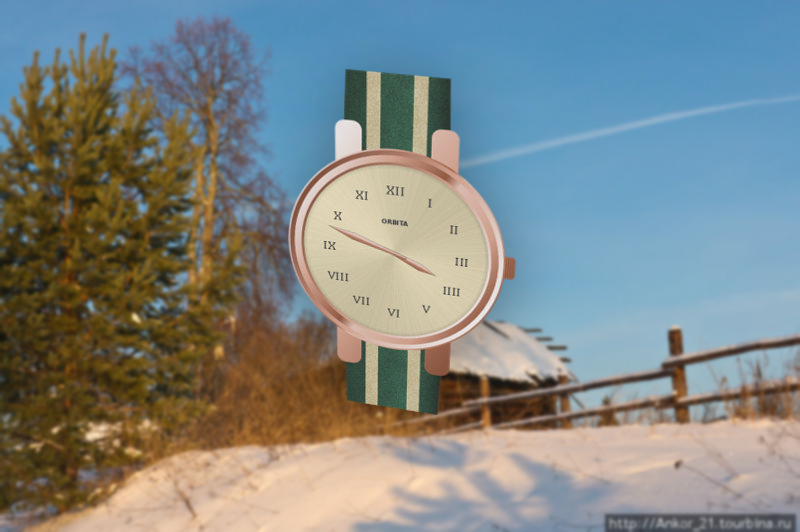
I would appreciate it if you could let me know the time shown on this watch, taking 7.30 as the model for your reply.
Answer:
3.48
